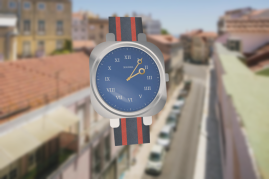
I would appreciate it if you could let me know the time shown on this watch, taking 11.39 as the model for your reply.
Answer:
2.06
